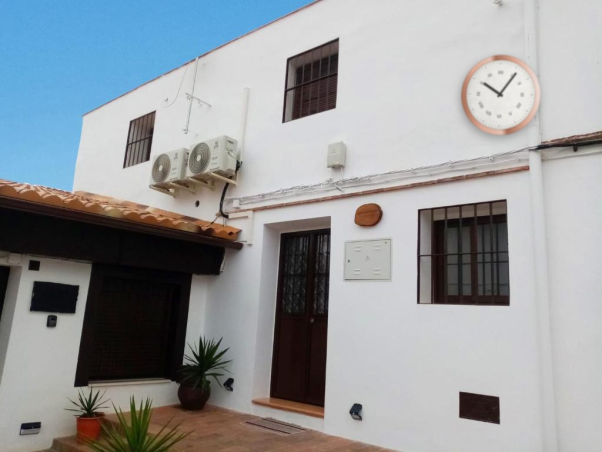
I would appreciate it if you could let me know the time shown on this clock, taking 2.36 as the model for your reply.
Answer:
10.06
